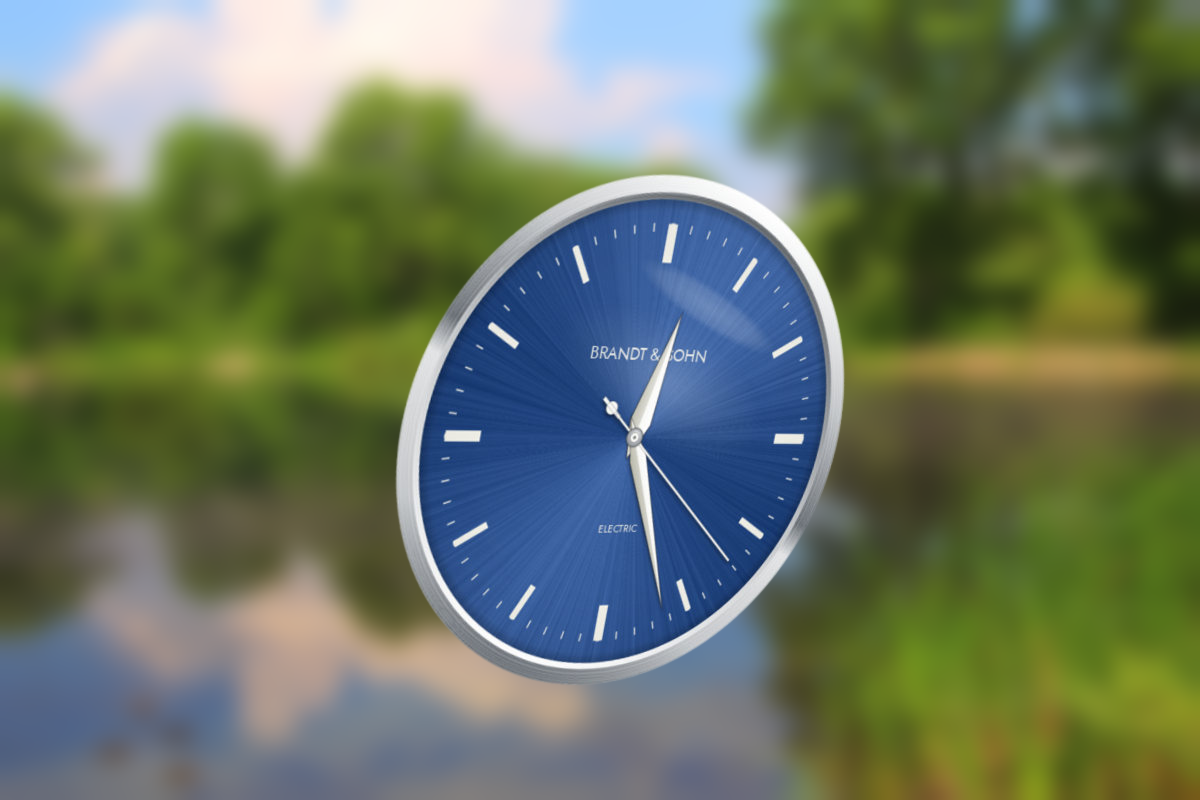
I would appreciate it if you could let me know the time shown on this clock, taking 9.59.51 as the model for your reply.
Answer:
12.26.22
